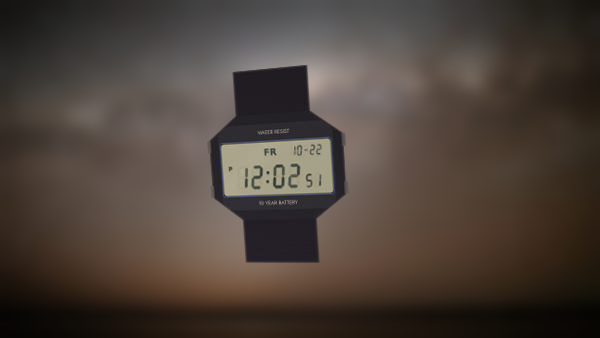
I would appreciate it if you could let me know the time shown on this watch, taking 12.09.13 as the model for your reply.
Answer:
12.02.51
